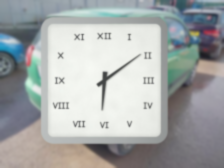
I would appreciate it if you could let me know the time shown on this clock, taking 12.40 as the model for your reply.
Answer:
6.09
